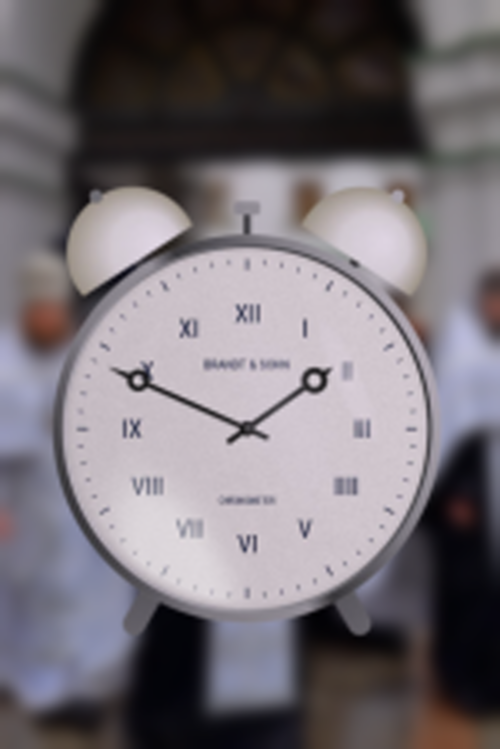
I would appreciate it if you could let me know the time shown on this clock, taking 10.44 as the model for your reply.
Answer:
1.49
